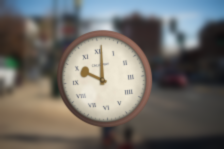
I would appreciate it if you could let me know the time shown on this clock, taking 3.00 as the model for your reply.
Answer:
10.01
